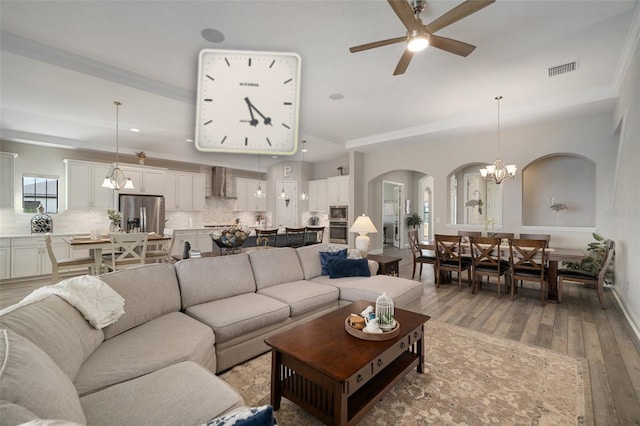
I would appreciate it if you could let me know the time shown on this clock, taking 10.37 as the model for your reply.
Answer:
5.22
